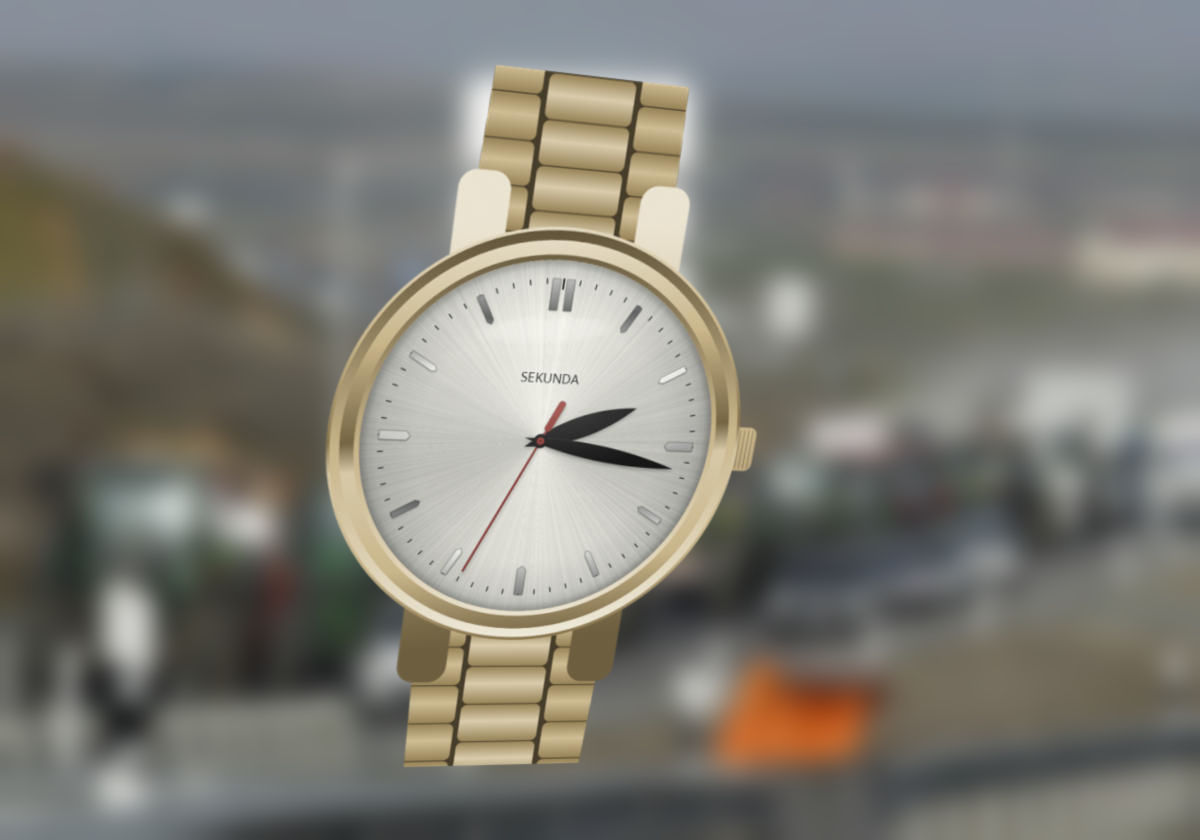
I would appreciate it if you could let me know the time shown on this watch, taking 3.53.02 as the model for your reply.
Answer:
2.16.34
